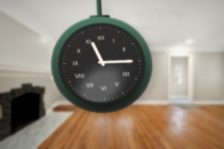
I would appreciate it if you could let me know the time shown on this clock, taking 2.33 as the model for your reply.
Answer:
11.15
